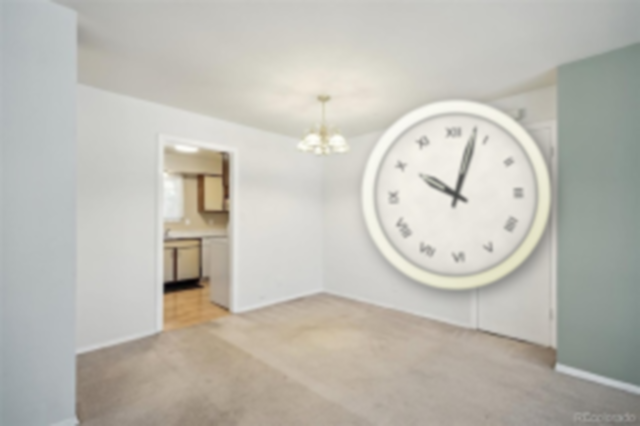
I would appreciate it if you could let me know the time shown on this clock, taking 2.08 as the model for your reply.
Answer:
10.03
